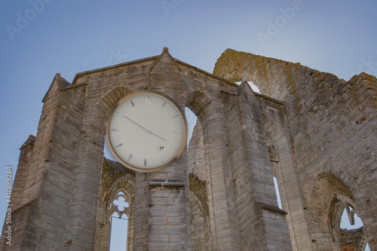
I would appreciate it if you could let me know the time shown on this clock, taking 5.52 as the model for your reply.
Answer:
3.50
